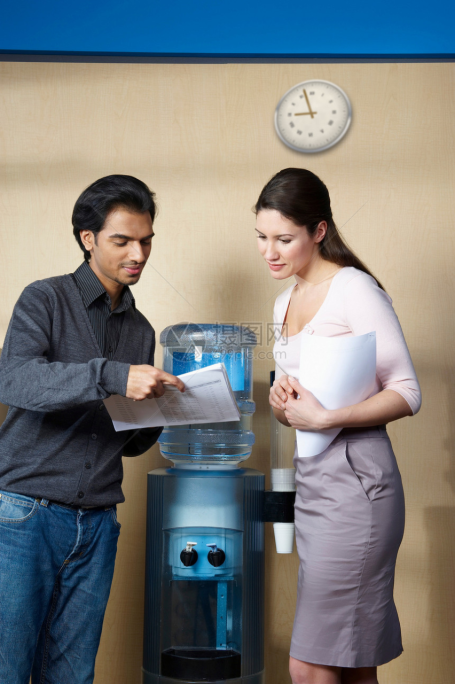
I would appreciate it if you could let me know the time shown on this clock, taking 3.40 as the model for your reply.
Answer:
8.57
